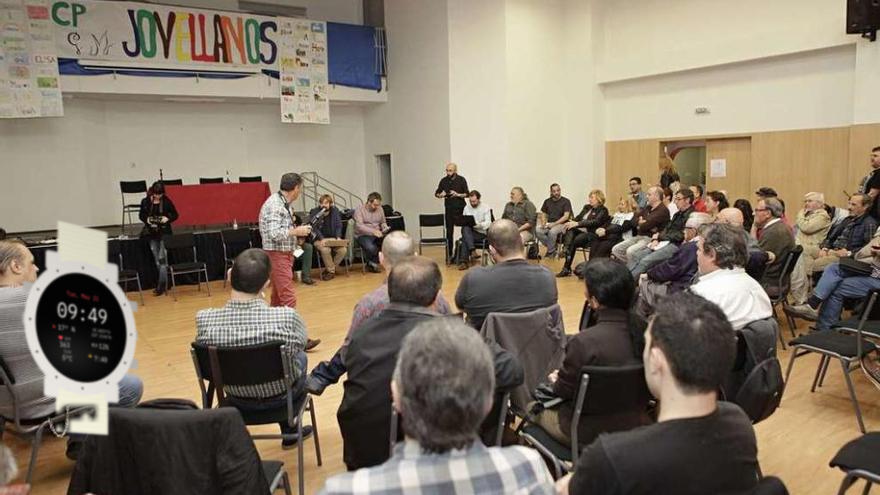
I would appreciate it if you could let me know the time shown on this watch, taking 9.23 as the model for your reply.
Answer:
9.49
